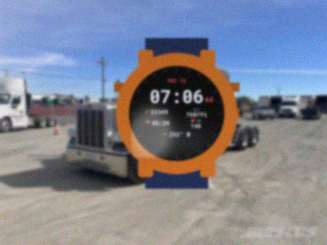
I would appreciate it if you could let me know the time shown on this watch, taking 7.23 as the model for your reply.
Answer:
7.06
